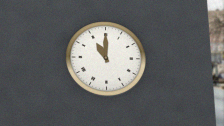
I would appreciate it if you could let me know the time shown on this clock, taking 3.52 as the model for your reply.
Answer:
11.00
